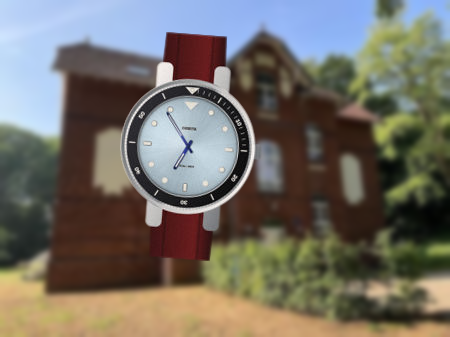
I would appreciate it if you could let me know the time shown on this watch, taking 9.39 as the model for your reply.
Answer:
6.54
